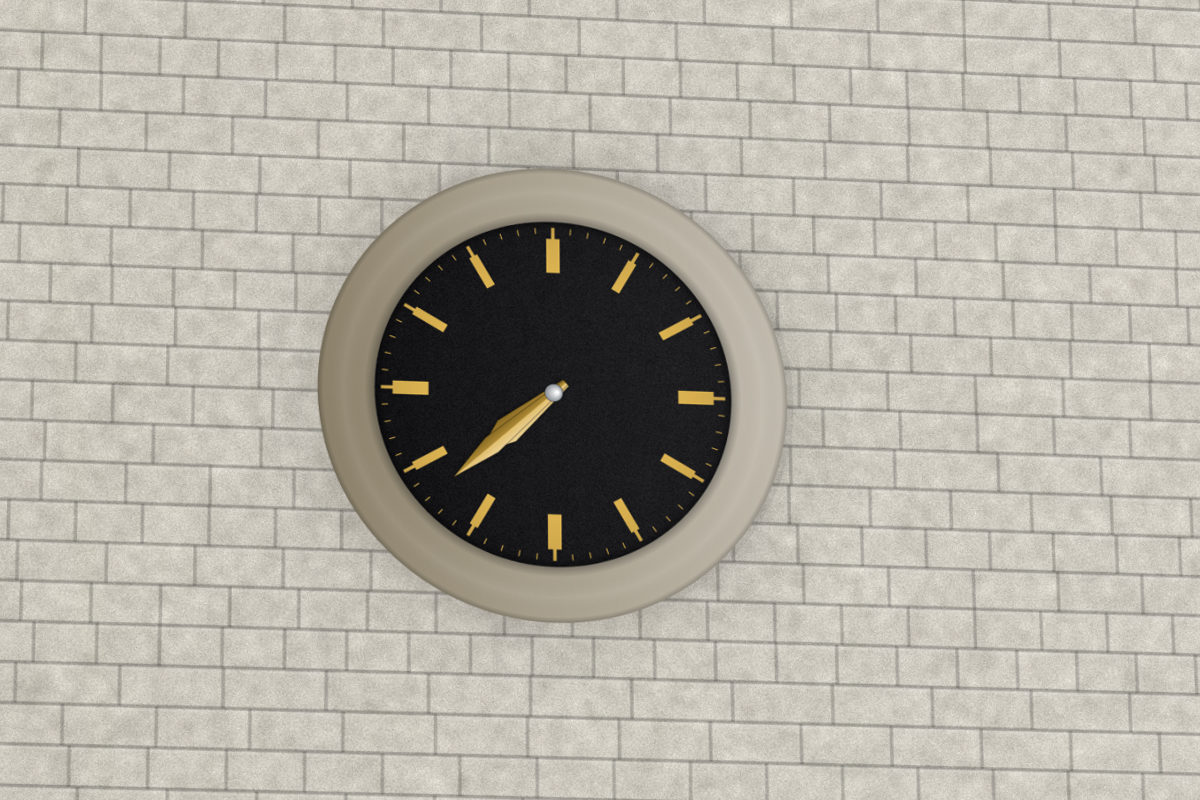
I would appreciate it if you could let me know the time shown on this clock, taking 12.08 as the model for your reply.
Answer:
7.38
